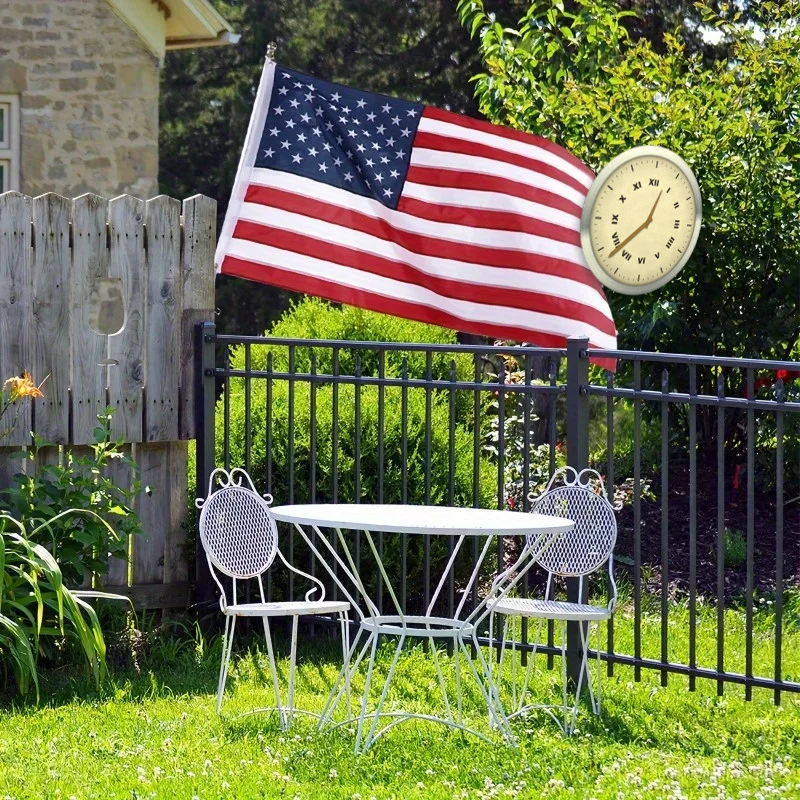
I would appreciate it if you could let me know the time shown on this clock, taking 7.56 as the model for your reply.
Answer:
12.38
